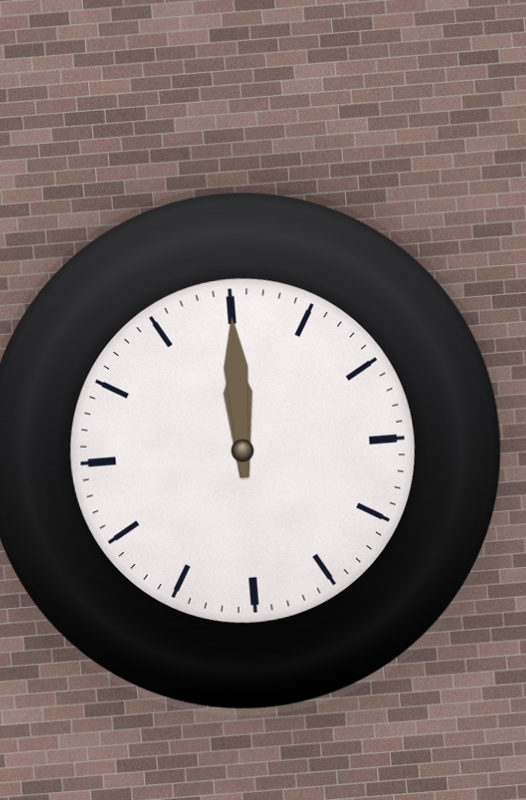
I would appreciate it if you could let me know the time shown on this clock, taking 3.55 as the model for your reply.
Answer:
12.00
